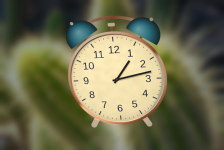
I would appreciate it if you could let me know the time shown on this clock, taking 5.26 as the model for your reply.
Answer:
1.13
